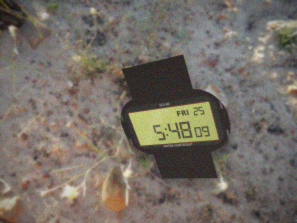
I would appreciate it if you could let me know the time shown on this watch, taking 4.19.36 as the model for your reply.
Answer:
5.48.09
